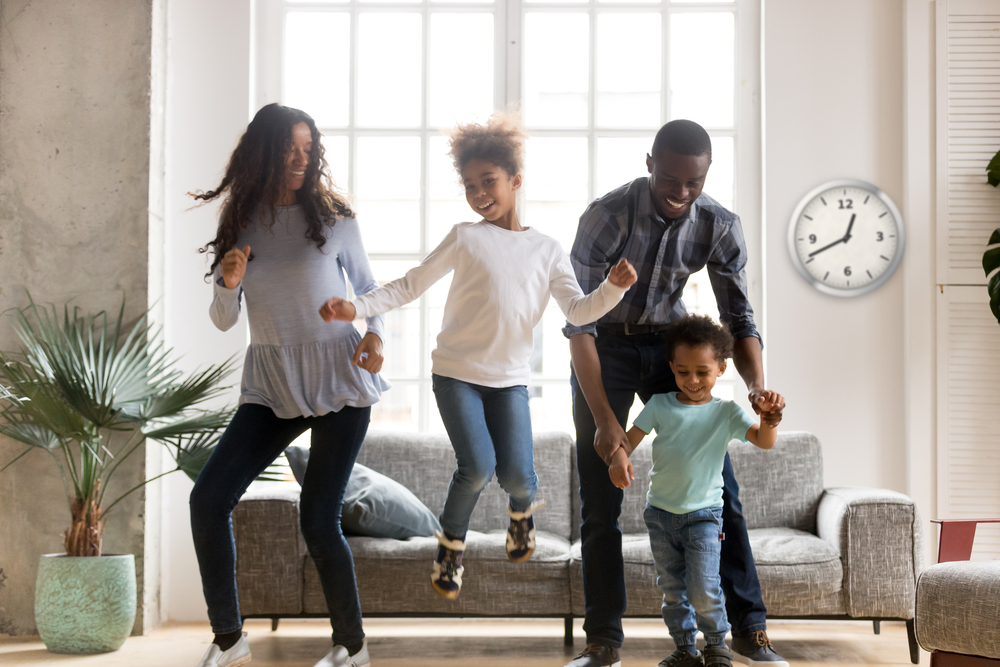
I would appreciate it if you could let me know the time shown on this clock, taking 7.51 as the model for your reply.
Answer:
12.41
